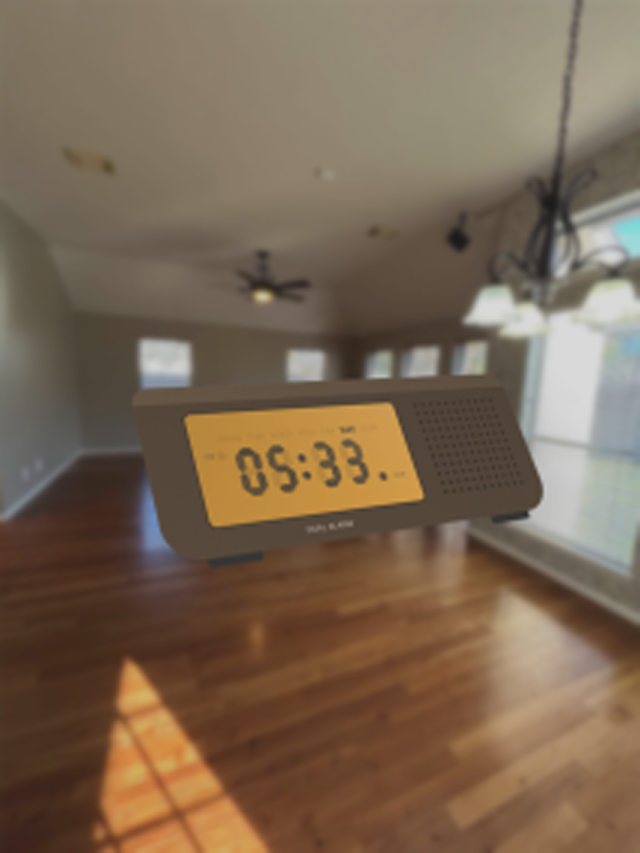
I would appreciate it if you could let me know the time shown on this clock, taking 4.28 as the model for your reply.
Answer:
5.33
